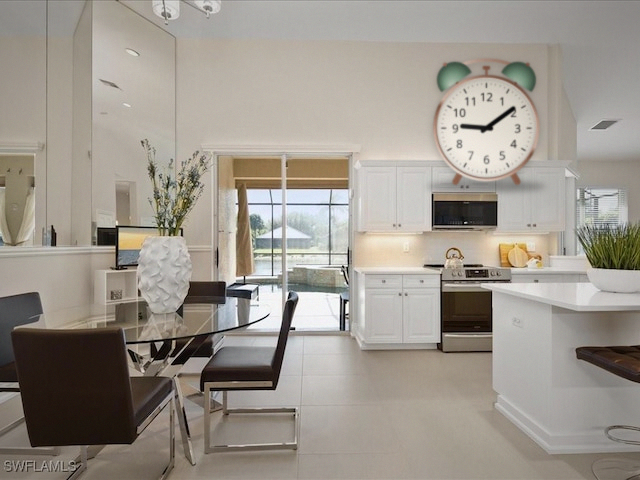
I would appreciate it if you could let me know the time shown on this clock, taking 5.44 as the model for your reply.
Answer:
9.09
